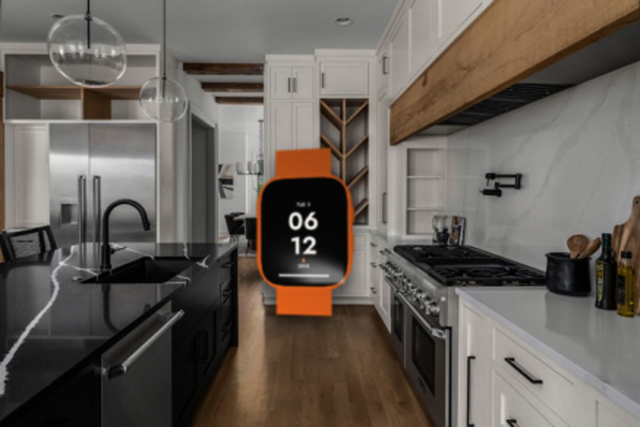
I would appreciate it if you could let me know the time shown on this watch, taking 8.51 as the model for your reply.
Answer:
6.12
